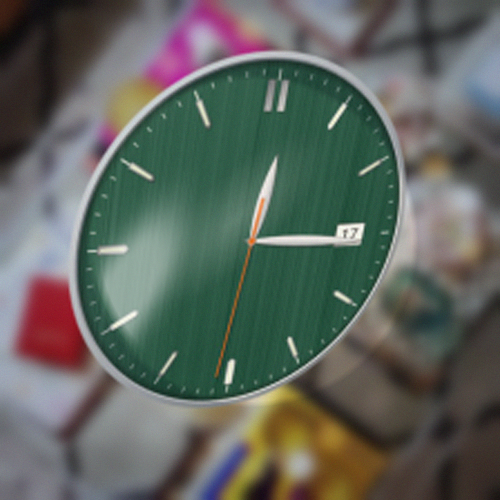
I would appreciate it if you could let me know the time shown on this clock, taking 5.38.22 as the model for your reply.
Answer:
12.15.31
